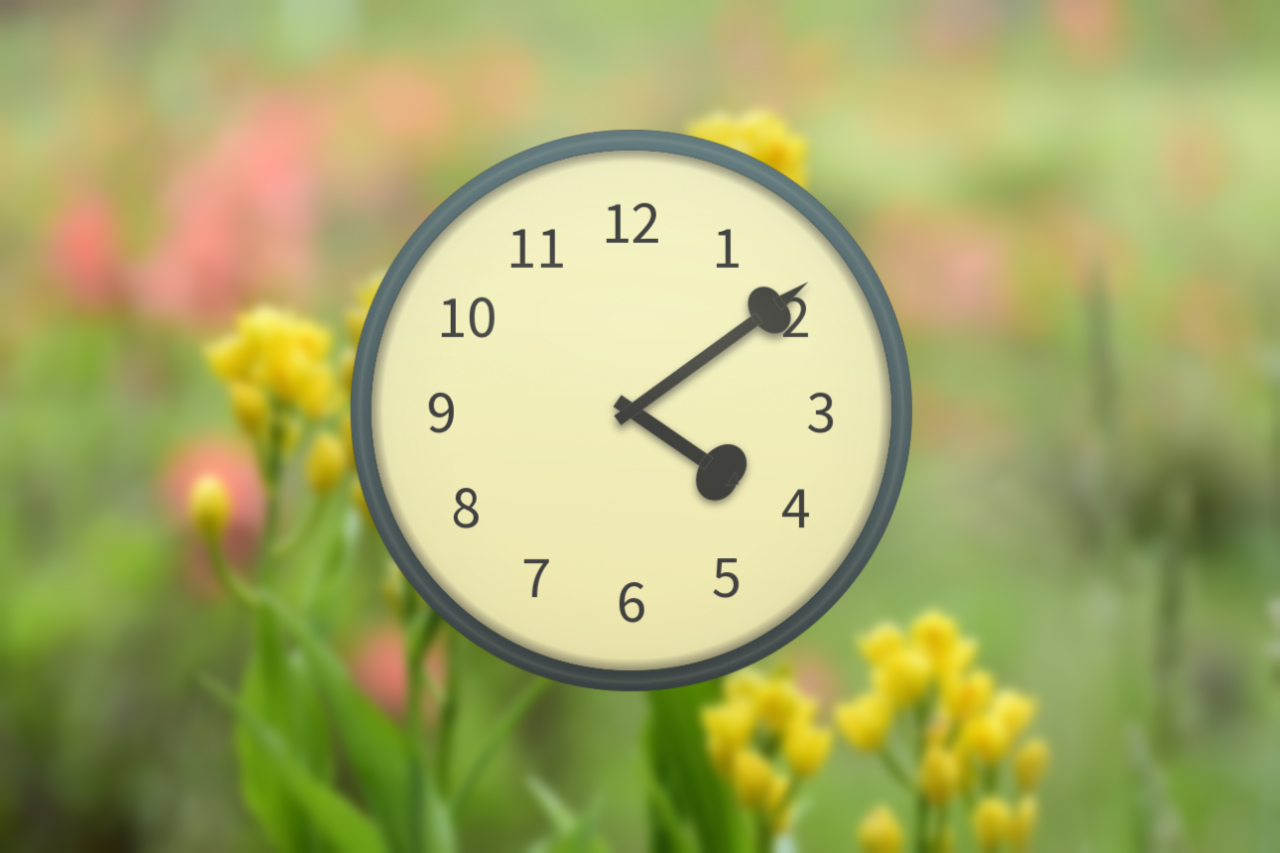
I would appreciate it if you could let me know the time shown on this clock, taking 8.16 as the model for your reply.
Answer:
4.09
